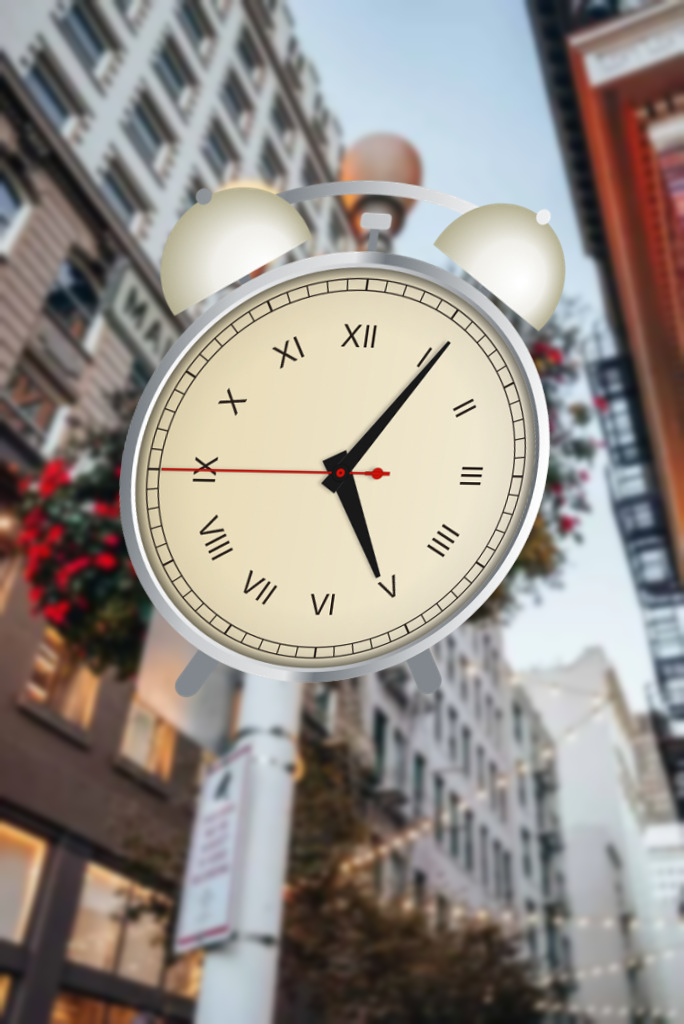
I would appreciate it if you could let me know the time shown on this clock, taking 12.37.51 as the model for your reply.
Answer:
5.05.45
